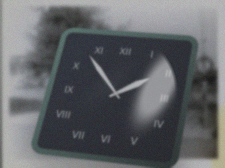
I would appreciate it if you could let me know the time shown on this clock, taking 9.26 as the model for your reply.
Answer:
1.53
